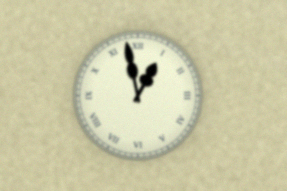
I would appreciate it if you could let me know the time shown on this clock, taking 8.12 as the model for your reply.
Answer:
12.58
